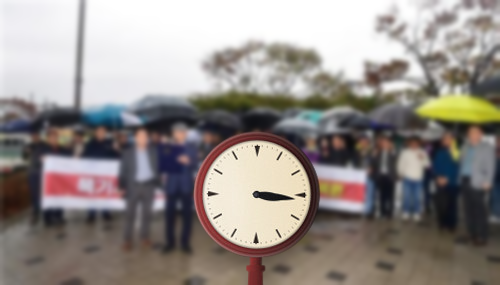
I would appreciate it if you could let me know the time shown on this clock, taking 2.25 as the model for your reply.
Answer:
3.16
